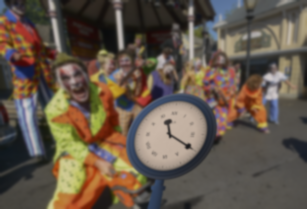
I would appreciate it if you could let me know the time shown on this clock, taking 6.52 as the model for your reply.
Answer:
11.20
